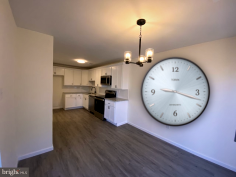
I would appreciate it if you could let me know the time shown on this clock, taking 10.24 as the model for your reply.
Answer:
9.18
